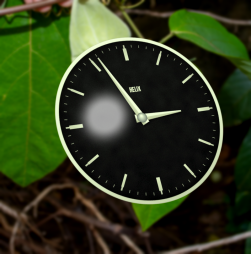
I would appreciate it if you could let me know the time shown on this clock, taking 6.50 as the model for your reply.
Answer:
2.56
